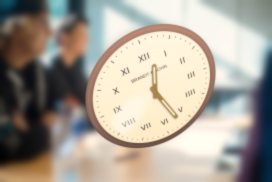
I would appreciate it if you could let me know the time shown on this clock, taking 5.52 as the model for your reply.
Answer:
12.27
